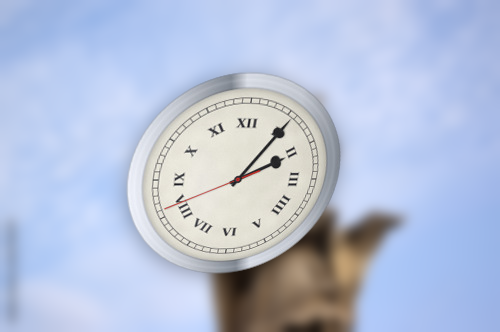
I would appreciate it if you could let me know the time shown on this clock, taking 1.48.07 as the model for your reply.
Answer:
2.05.41
